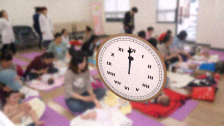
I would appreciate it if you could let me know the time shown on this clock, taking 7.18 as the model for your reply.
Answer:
11.59
